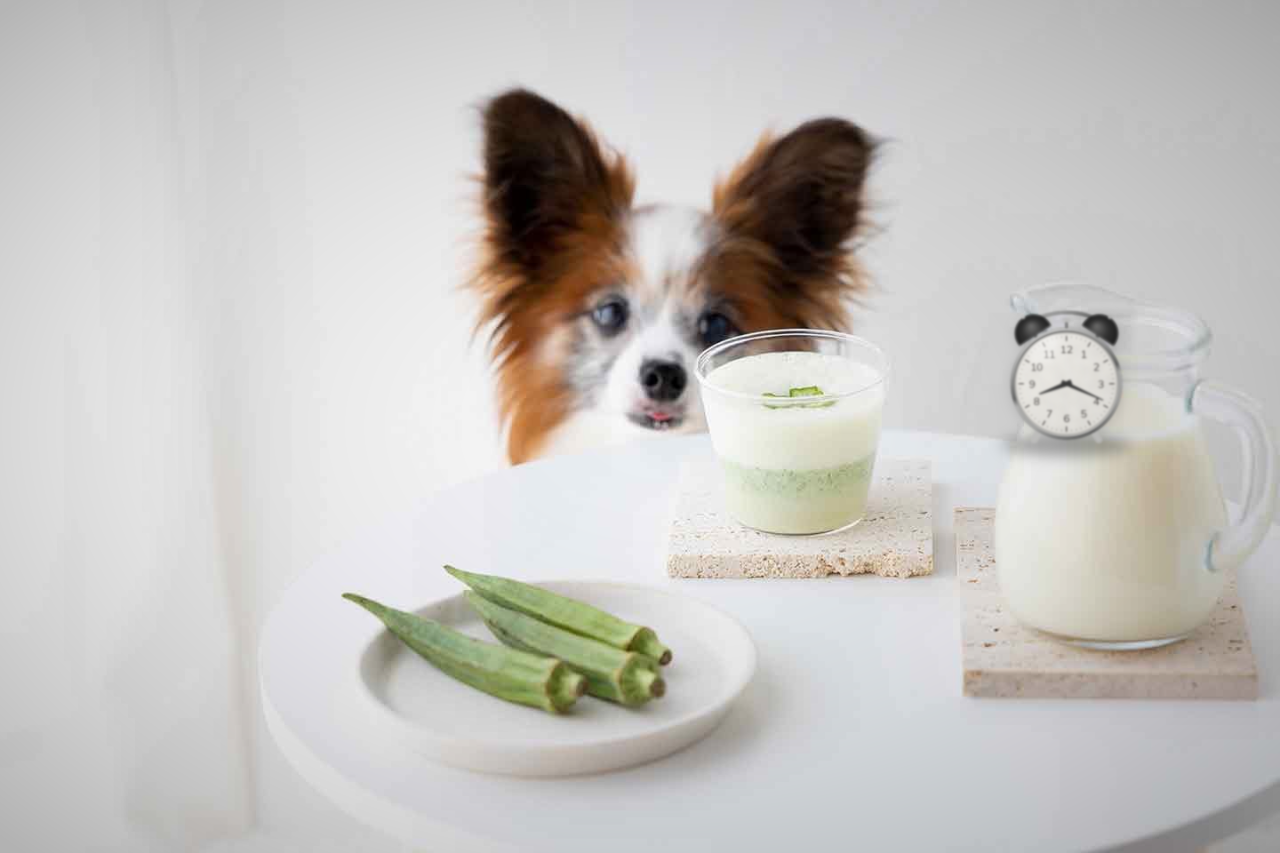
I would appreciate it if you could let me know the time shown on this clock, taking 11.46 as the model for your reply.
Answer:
8.19
